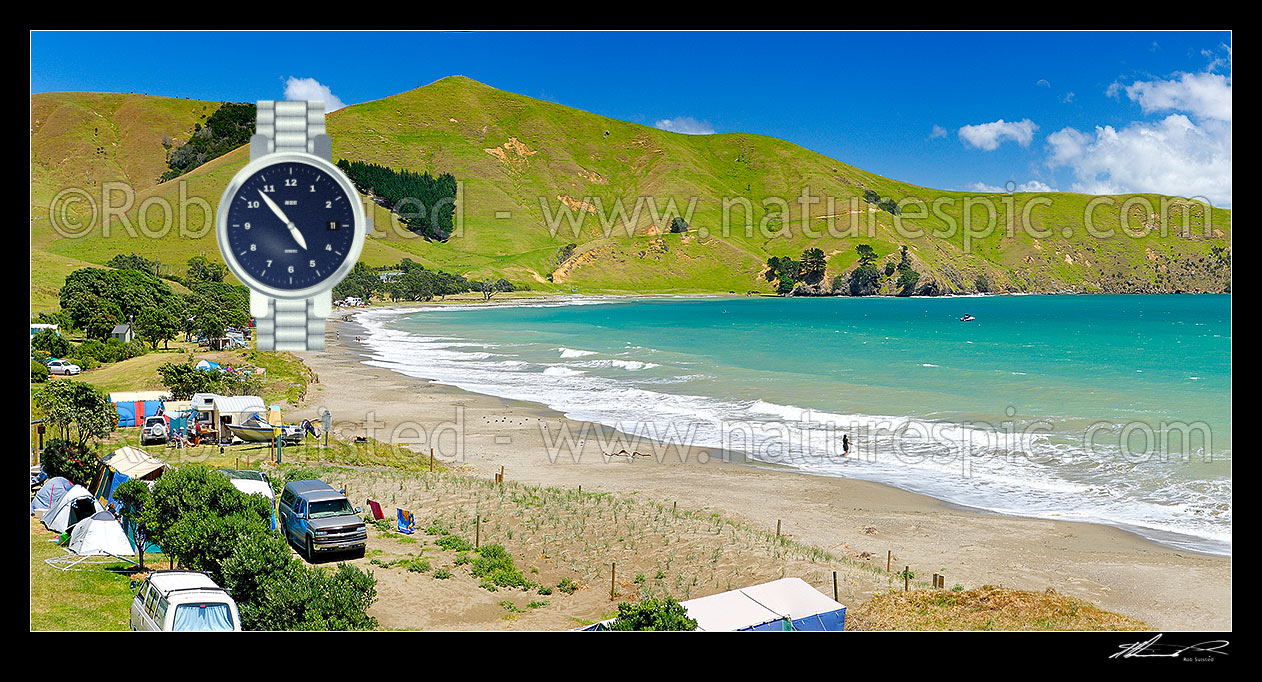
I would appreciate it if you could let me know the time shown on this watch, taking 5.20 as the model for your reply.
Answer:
4.53
